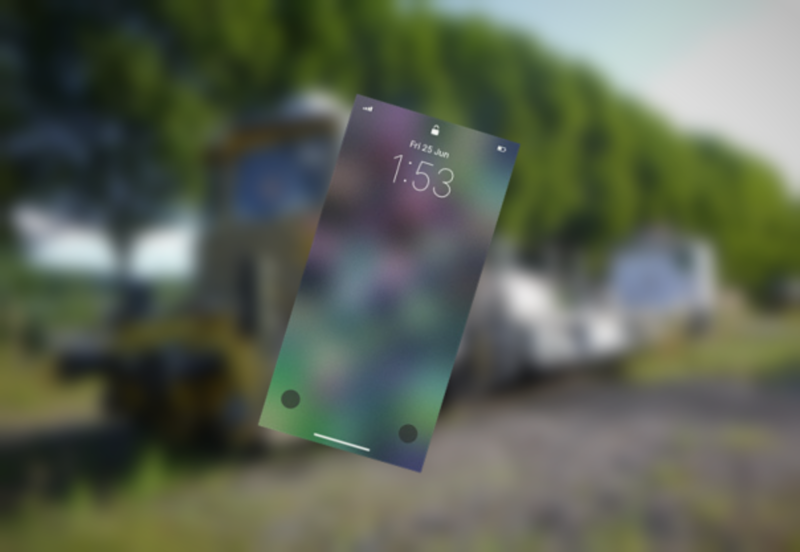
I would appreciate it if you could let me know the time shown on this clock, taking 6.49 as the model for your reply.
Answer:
1.53
